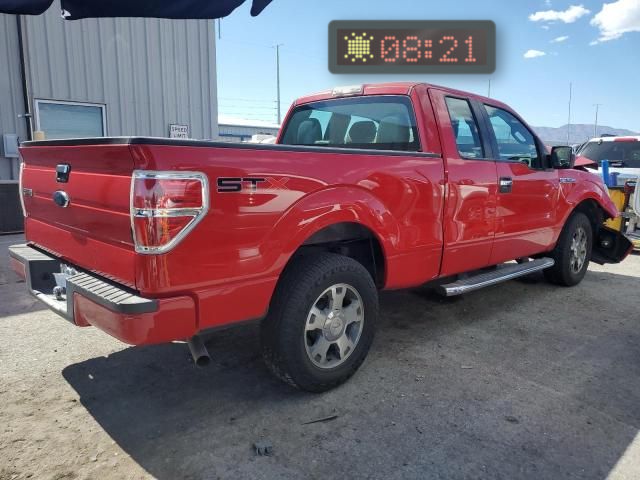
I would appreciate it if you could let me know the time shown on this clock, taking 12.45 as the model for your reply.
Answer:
8.21
